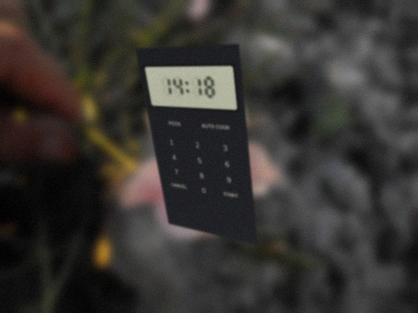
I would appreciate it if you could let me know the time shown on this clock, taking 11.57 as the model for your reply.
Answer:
14.18
